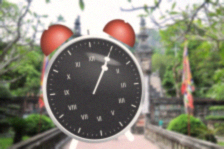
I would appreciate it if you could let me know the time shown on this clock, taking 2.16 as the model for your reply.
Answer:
1.05
